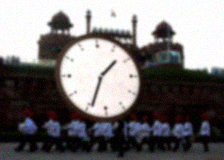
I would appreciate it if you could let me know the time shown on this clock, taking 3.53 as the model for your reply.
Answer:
1.34
